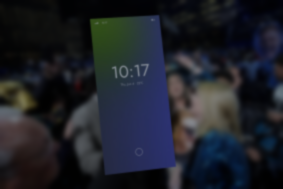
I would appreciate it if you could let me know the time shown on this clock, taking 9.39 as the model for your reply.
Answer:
10.17
